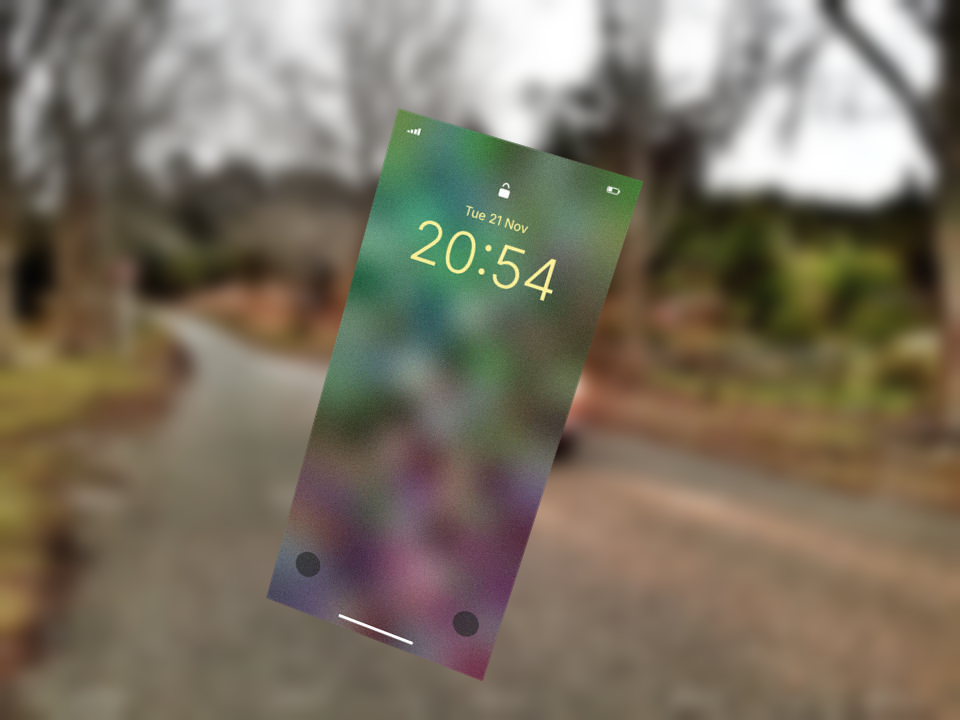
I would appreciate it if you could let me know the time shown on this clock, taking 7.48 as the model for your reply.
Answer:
20.54
